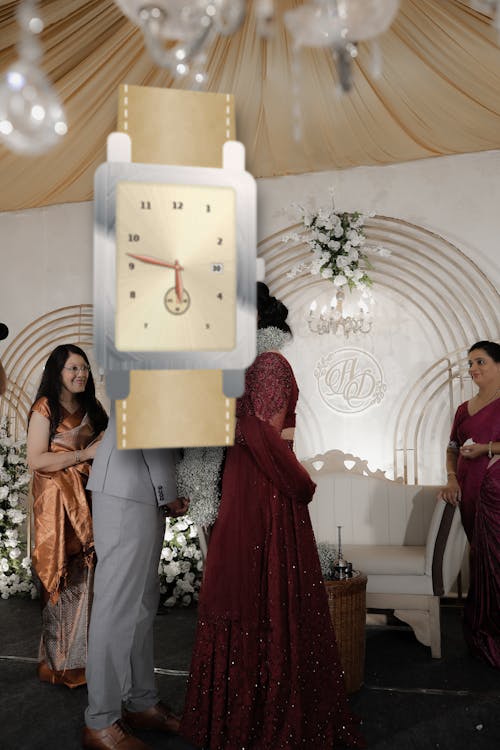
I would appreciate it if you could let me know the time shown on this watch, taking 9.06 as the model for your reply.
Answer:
5.47
